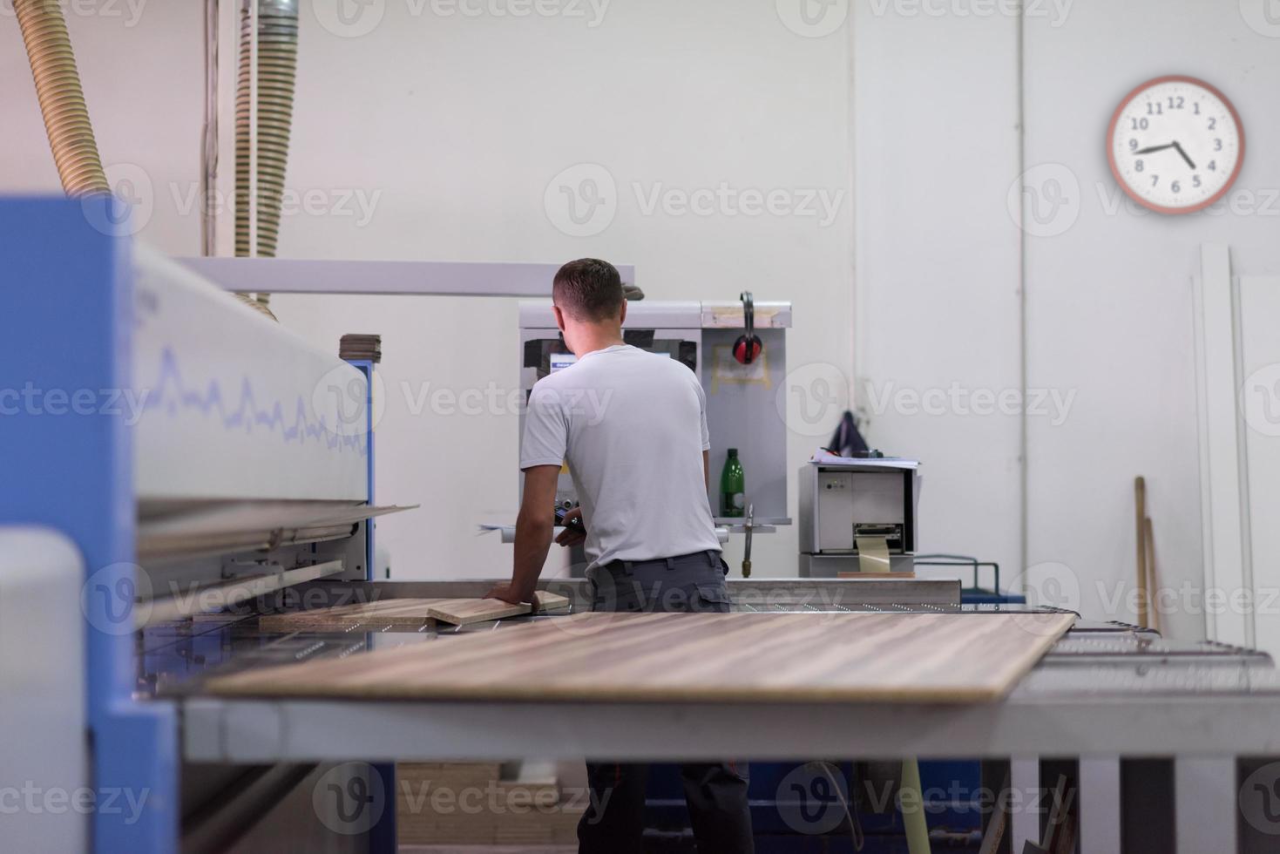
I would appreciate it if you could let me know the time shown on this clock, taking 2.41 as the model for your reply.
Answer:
4.43
